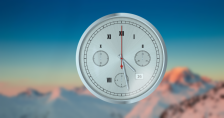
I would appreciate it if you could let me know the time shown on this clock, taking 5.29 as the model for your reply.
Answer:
4.28
